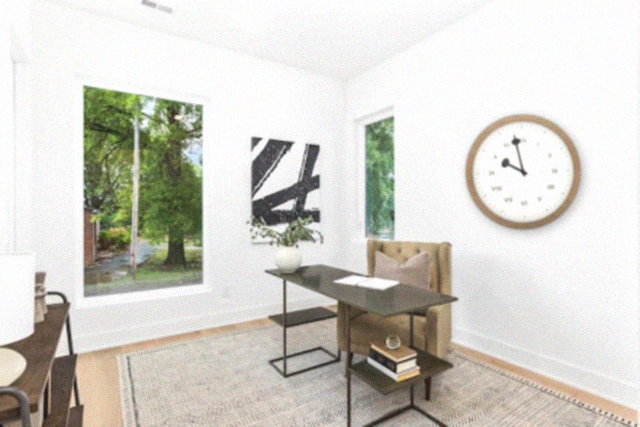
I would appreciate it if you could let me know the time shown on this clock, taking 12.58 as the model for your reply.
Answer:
9.58
